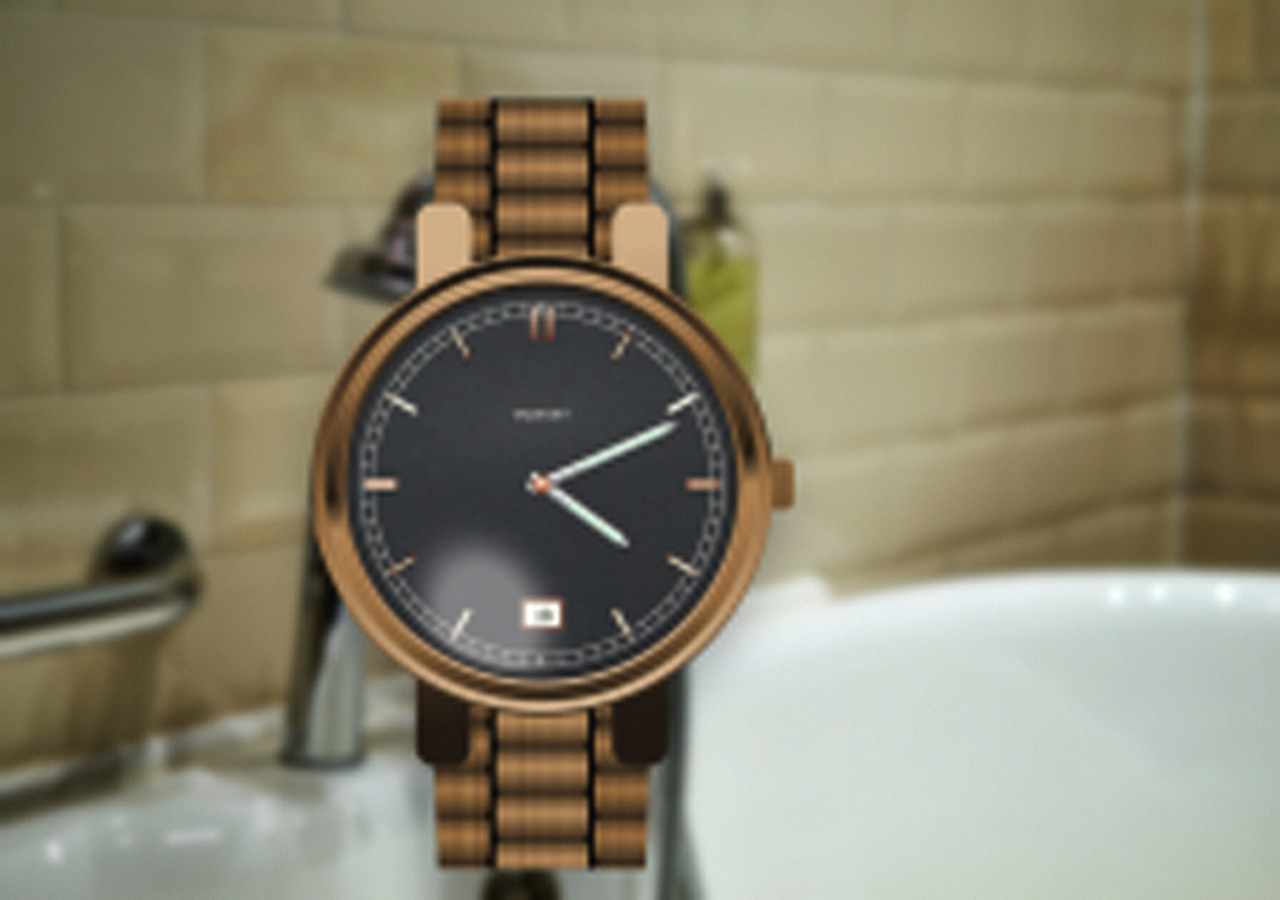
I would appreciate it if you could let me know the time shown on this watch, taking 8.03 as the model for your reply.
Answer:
4.11
